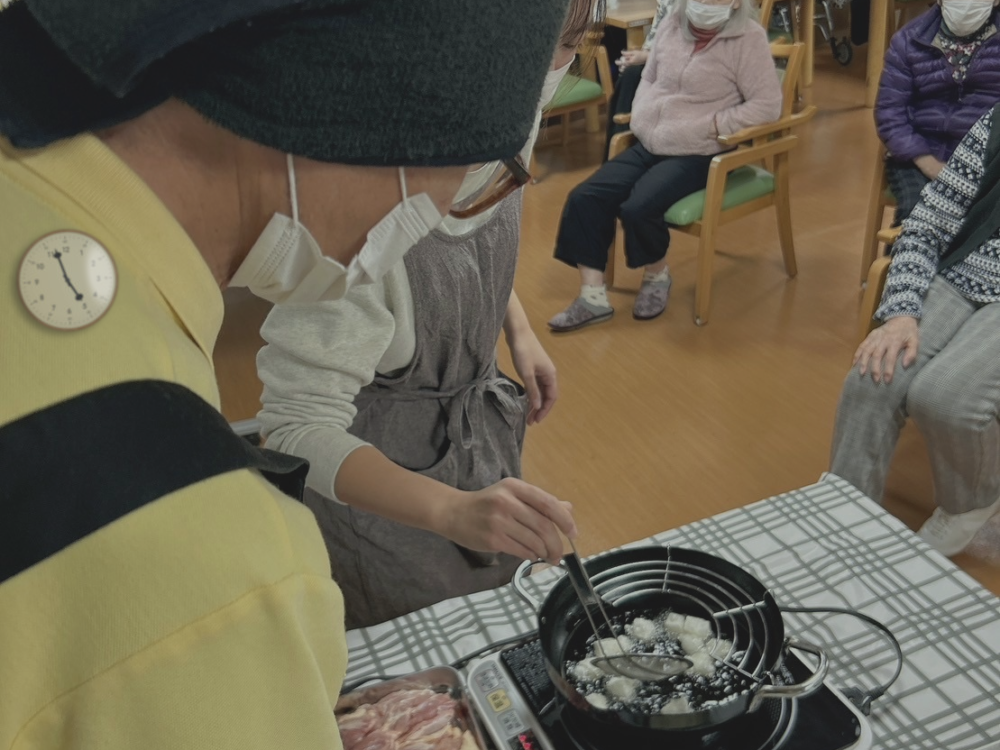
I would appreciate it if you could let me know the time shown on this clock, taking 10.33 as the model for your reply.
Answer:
4.57
